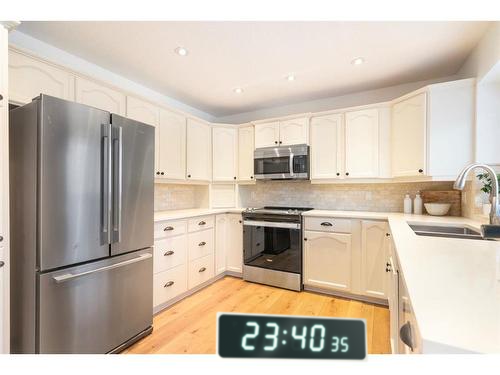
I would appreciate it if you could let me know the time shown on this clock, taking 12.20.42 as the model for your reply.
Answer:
23.40.35
